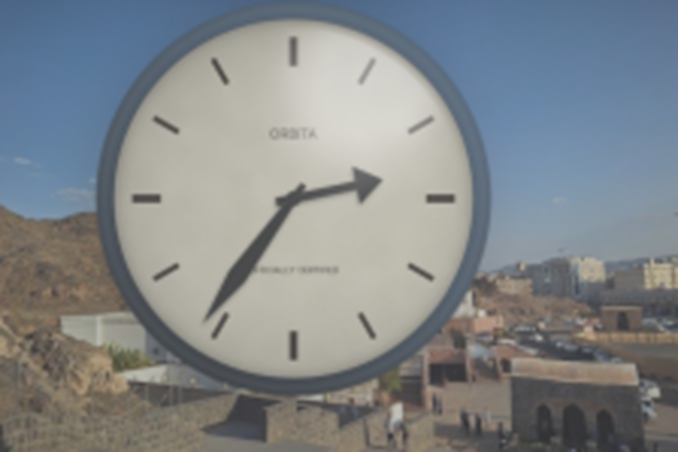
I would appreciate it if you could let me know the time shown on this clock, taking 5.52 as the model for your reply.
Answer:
2.36
